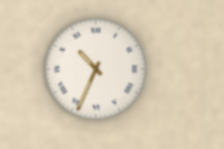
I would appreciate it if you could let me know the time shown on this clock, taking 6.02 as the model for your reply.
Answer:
10.34
